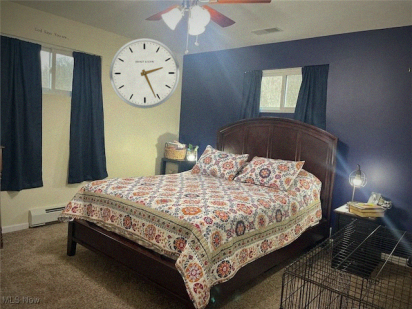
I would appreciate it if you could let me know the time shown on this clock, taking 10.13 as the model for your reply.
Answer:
2.26
